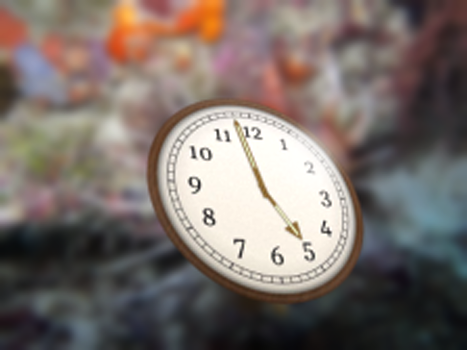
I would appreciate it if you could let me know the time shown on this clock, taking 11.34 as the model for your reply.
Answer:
4.58
